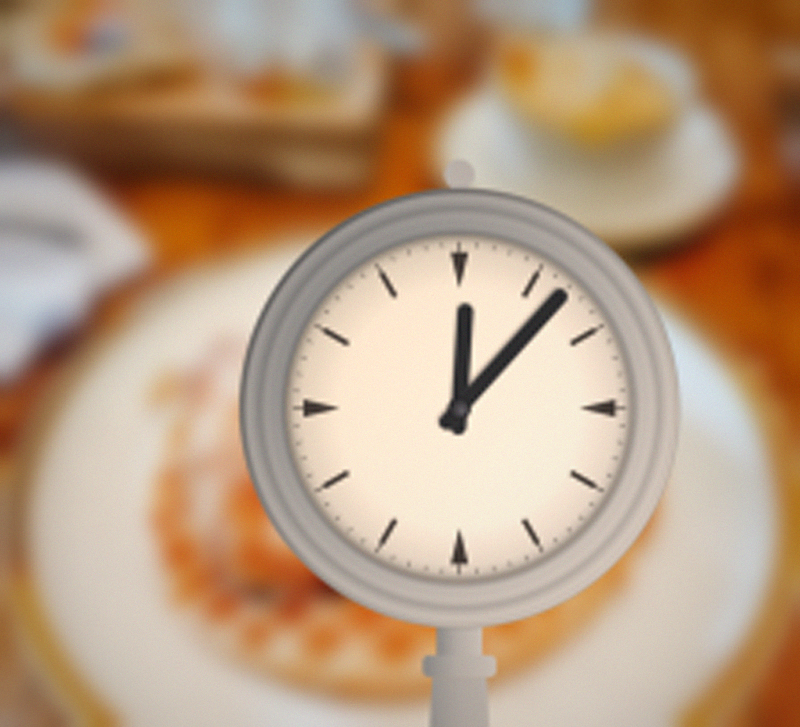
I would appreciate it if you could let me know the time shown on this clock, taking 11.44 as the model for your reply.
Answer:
12.07
